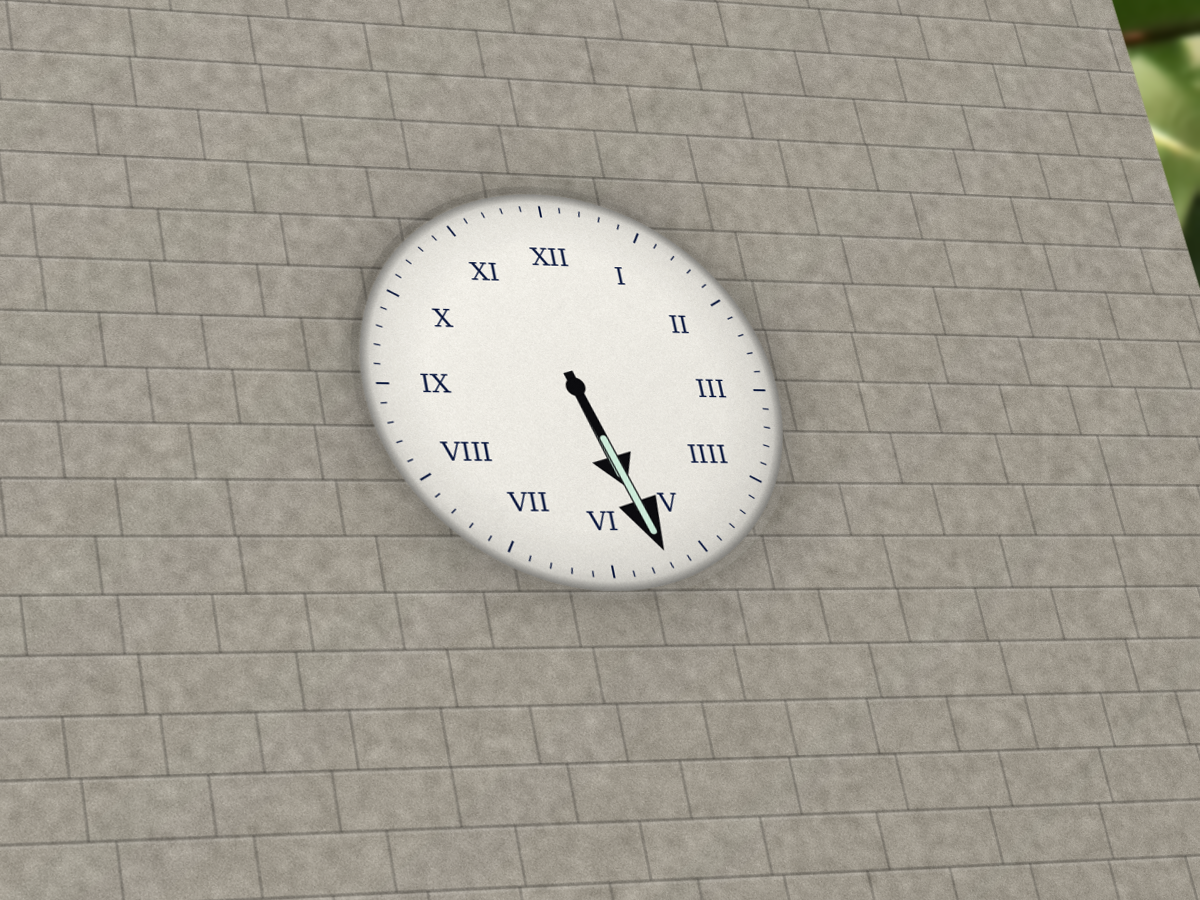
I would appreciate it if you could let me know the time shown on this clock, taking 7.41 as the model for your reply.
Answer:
5.27
